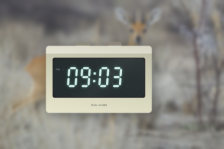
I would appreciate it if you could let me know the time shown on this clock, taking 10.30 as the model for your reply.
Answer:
9.03
